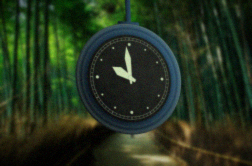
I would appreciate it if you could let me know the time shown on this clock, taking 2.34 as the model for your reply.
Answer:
9.59
